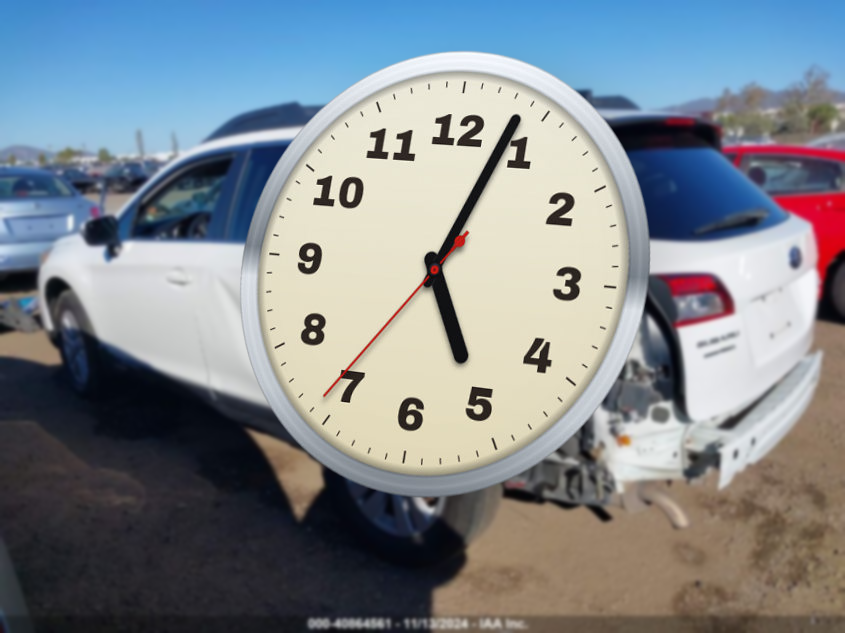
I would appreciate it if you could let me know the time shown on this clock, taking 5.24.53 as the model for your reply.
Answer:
5.03.36
